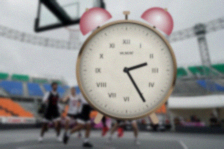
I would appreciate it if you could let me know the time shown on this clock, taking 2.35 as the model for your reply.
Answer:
2.25
